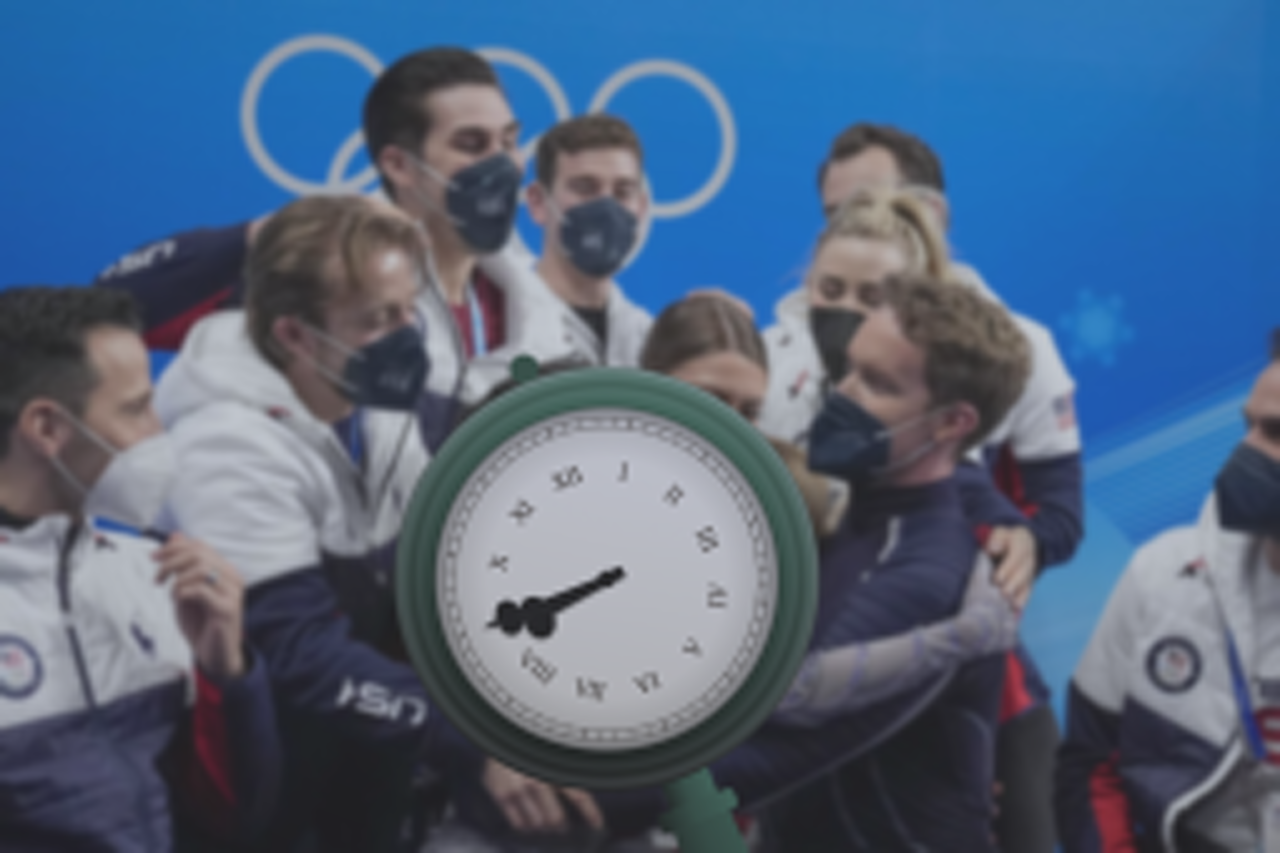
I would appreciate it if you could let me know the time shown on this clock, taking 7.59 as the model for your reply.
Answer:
8.45
